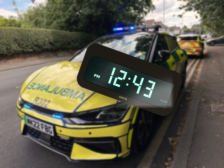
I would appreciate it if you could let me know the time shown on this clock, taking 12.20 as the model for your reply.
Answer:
12.43
